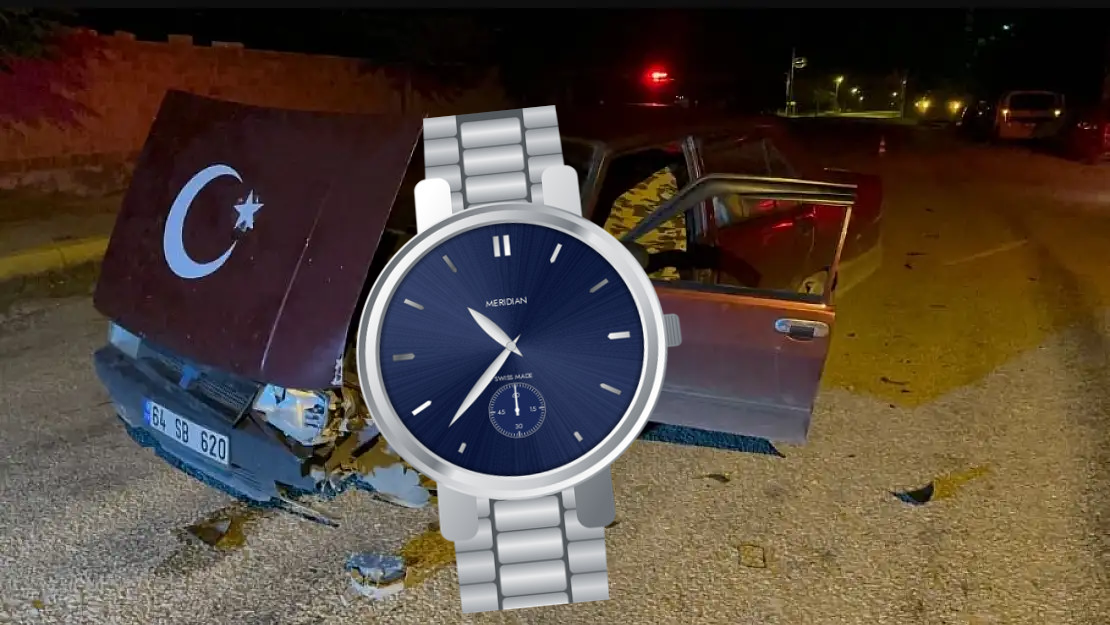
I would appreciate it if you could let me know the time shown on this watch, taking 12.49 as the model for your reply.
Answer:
10.37
